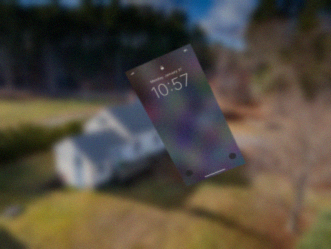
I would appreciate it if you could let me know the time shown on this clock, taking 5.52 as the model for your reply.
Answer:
10.57
